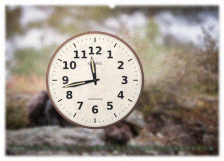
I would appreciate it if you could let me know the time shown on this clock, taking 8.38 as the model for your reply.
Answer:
11.43
